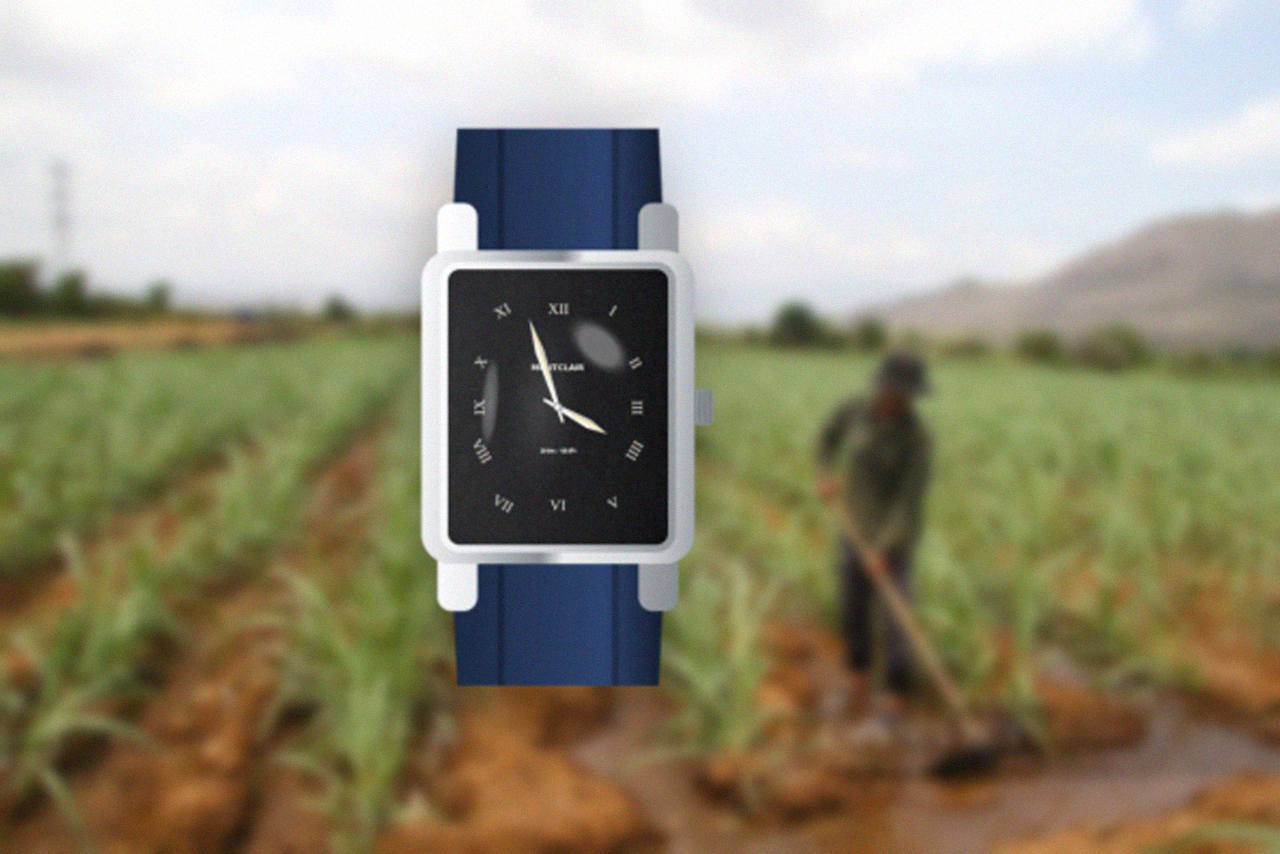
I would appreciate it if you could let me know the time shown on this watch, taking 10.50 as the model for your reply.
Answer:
3.57
